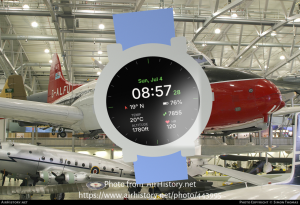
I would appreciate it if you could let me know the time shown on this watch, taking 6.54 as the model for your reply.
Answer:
8.57
